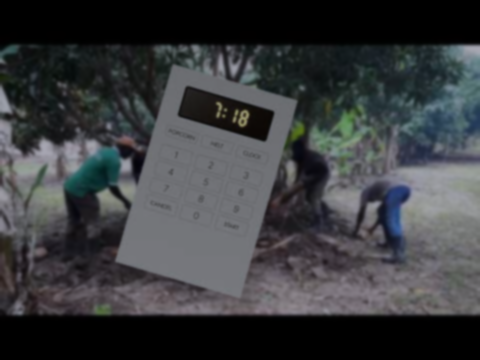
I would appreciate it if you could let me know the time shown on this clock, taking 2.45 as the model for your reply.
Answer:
7.18
